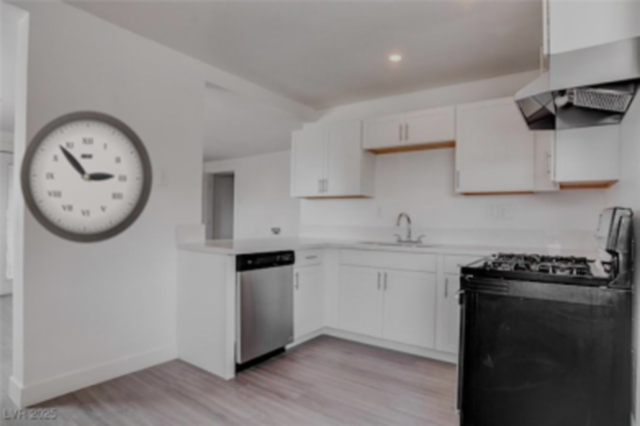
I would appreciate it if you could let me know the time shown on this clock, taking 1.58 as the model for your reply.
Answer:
2.53
